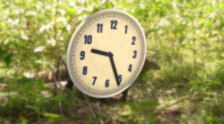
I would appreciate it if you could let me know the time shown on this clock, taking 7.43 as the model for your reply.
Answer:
9.26
